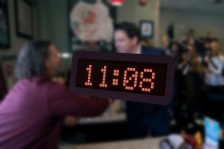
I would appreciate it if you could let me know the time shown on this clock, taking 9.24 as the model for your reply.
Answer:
11.08
